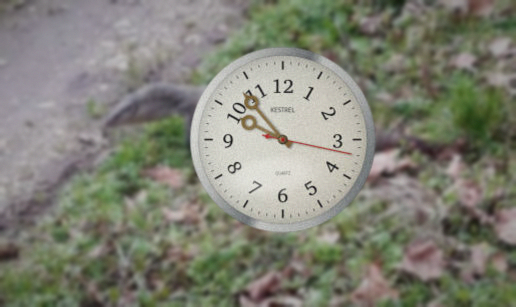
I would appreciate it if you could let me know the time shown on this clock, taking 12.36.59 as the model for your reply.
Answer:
9.53.17
